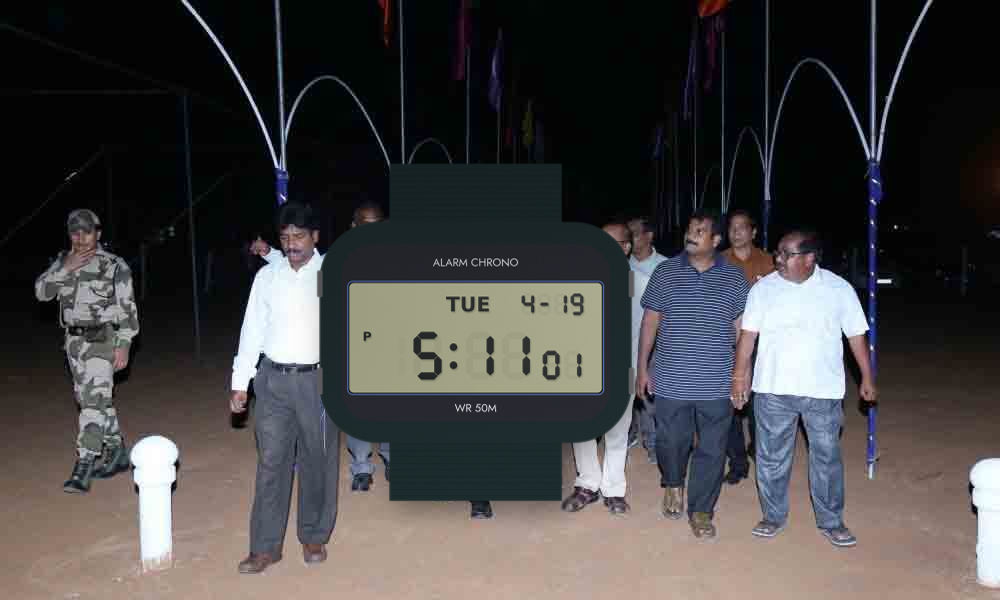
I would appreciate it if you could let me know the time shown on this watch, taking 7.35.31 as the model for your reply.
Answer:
5.11.01
